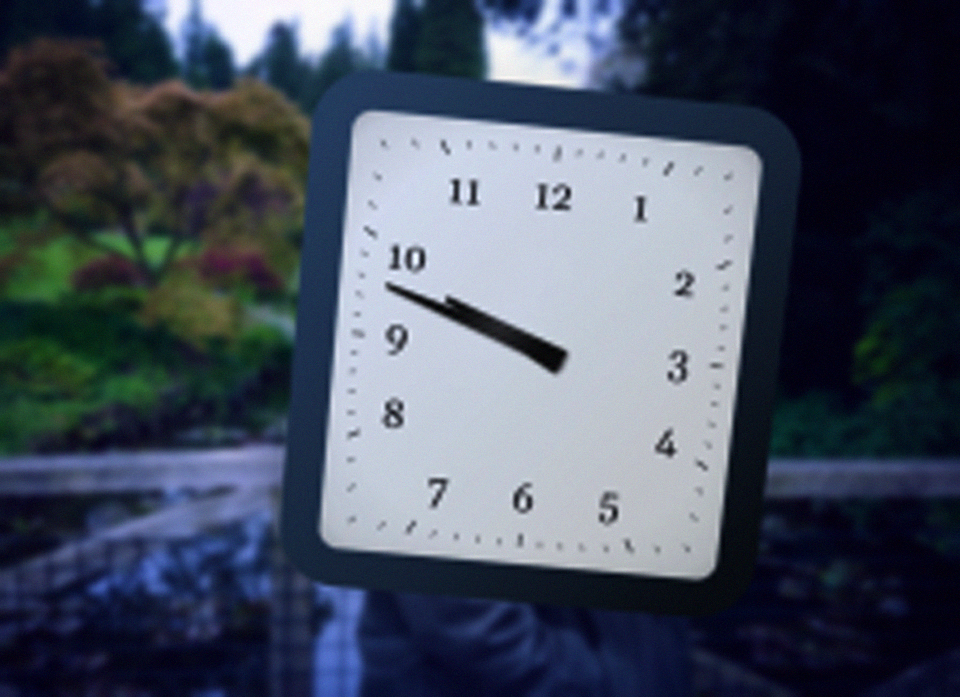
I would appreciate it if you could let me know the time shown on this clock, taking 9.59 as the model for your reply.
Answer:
9.48
